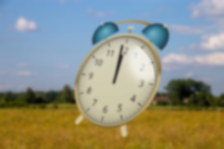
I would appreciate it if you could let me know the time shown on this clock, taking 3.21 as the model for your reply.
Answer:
11.59
